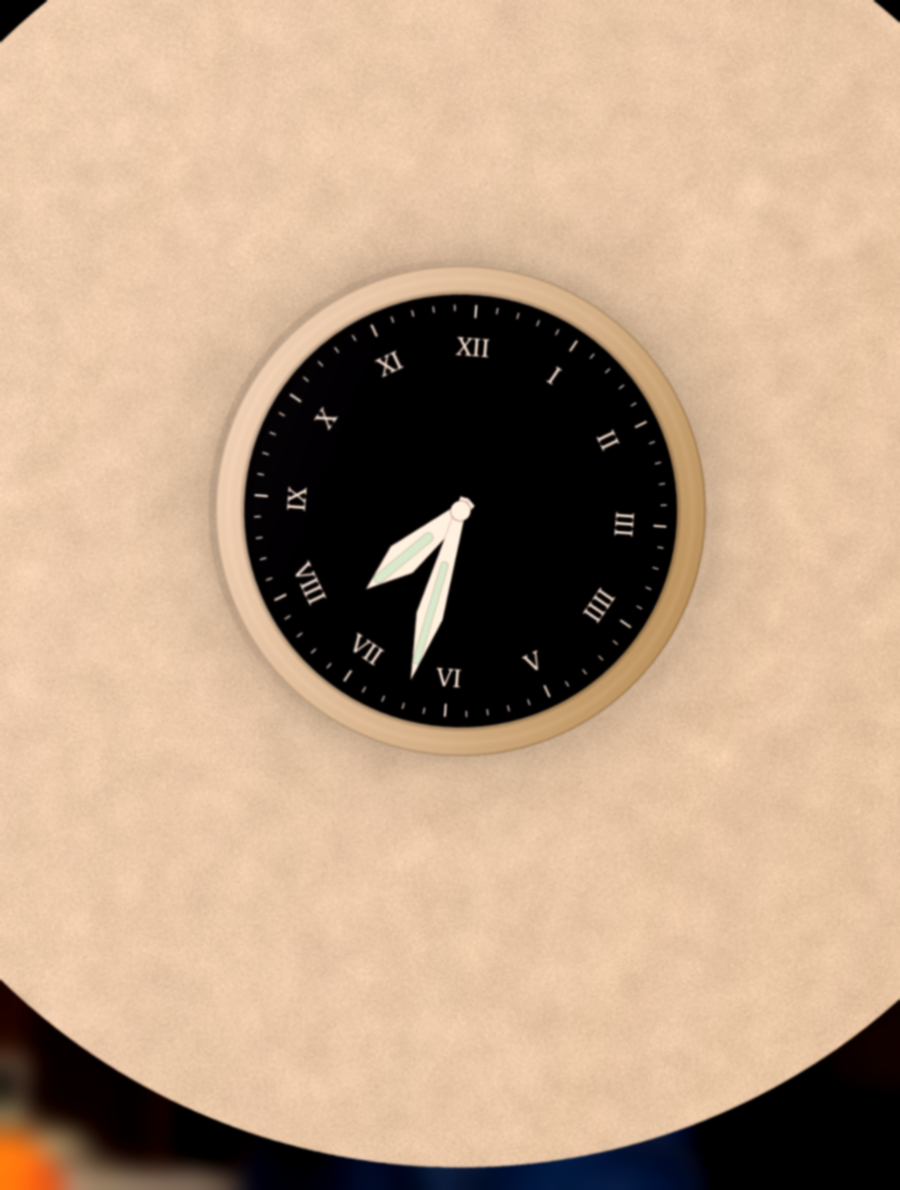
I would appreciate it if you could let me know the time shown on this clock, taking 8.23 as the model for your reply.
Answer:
7.32
